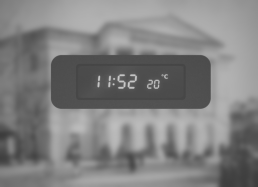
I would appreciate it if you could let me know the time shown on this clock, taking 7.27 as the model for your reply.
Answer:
11.52
